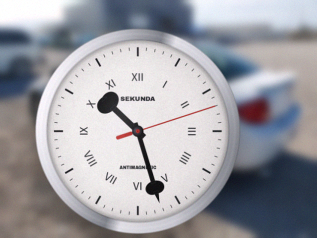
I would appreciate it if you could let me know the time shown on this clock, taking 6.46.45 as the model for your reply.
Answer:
10.27.12
